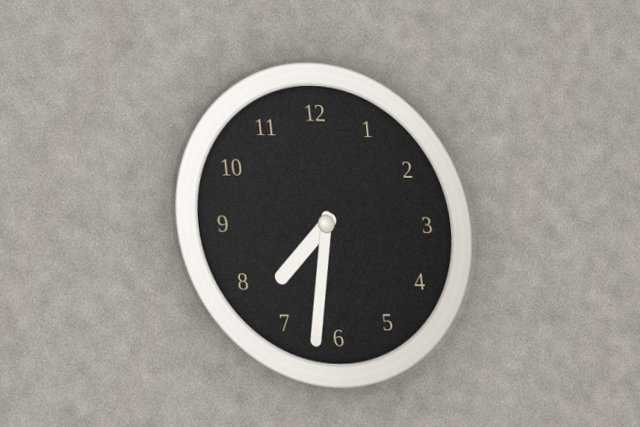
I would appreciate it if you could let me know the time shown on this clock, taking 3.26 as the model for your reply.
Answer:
7.32
